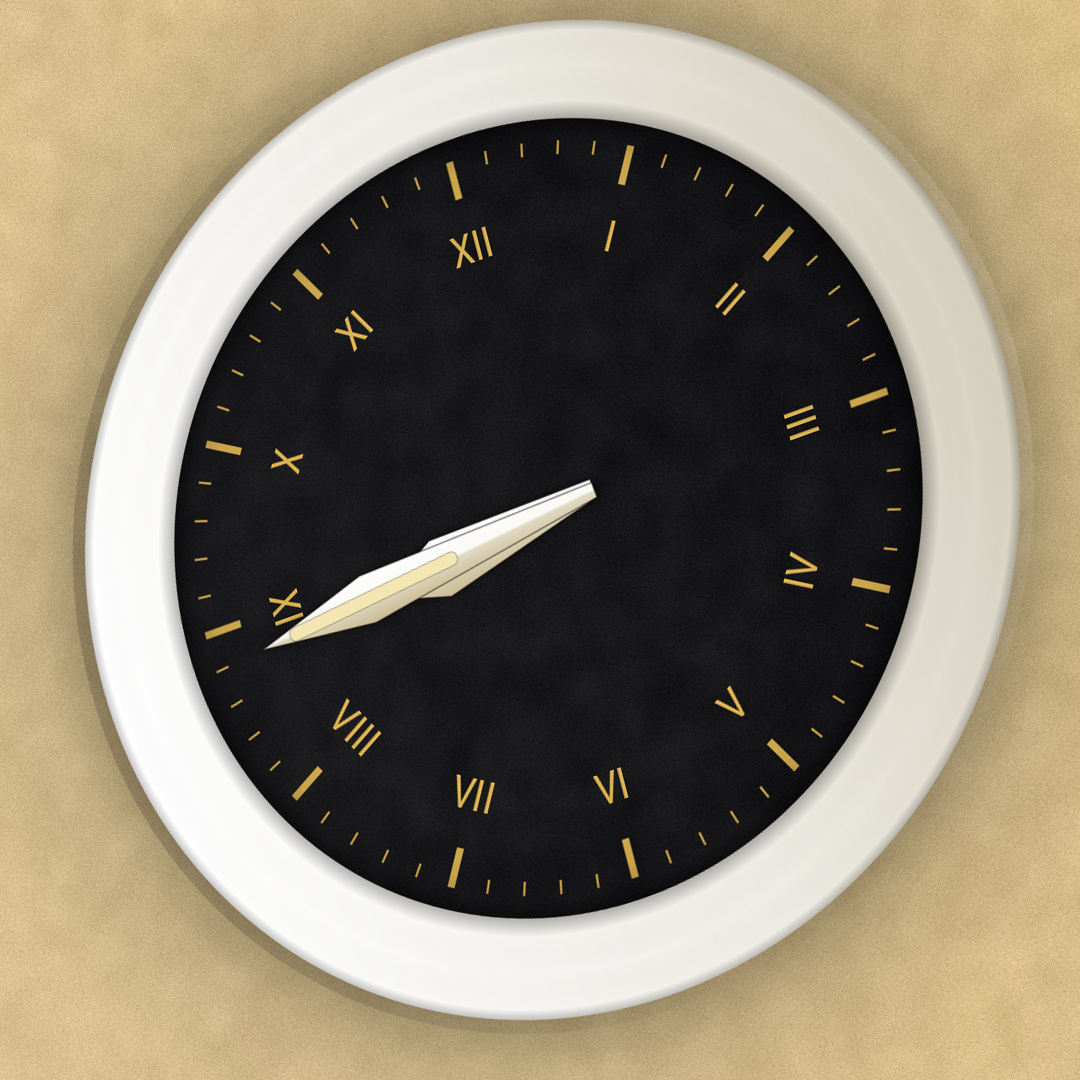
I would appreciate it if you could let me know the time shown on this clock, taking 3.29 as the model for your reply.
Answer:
8.44
